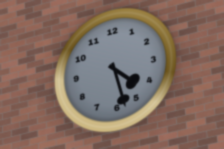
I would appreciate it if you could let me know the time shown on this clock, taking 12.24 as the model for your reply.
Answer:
4.28
